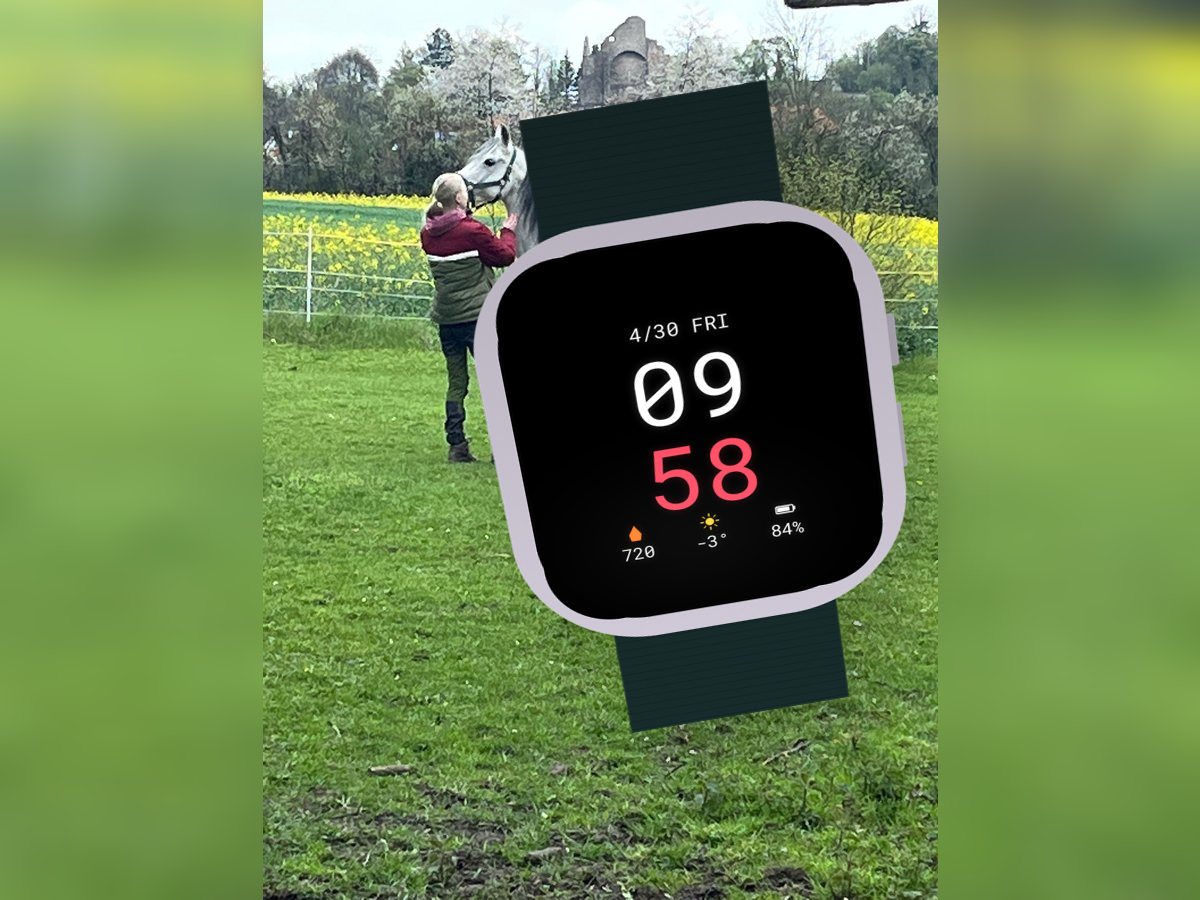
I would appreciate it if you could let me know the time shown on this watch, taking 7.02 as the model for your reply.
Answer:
9.58
